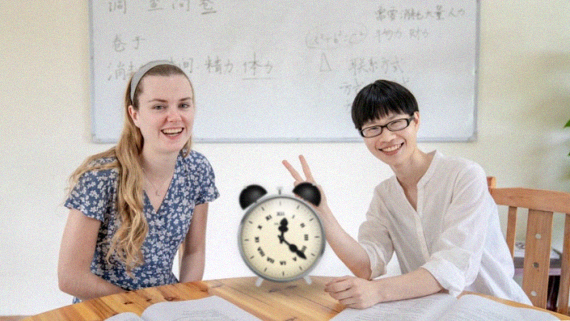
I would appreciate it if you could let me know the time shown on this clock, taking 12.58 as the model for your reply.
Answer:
12.22
